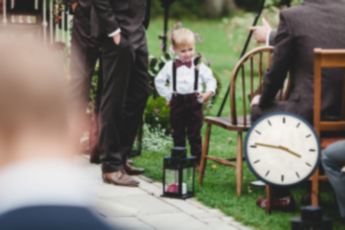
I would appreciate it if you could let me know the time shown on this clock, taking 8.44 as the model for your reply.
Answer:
3.46
